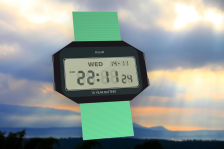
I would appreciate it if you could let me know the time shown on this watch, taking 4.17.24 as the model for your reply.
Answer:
22.11.24
